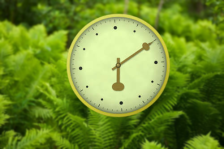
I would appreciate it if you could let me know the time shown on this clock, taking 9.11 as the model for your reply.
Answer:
6.10
